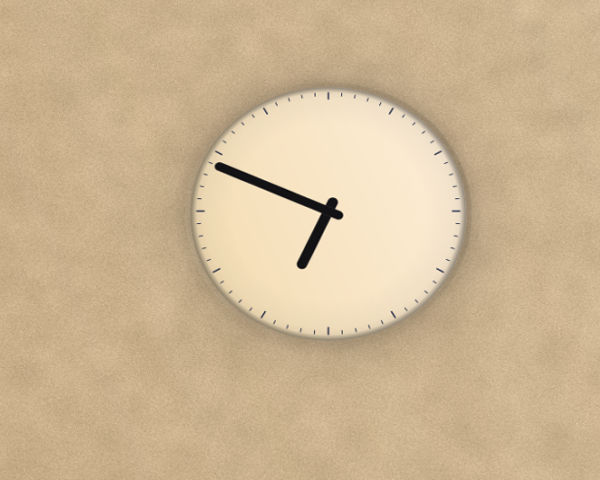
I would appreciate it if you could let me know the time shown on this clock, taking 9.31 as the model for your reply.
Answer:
6.49
